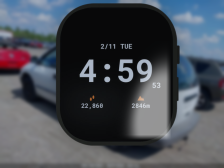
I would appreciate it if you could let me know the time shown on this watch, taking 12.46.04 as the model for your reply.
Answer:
4.59.53
